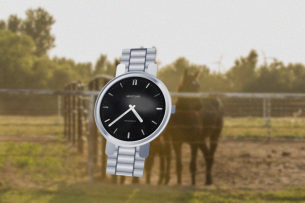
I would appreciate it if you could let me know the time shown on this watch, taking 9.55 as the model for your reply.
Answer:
4.38
